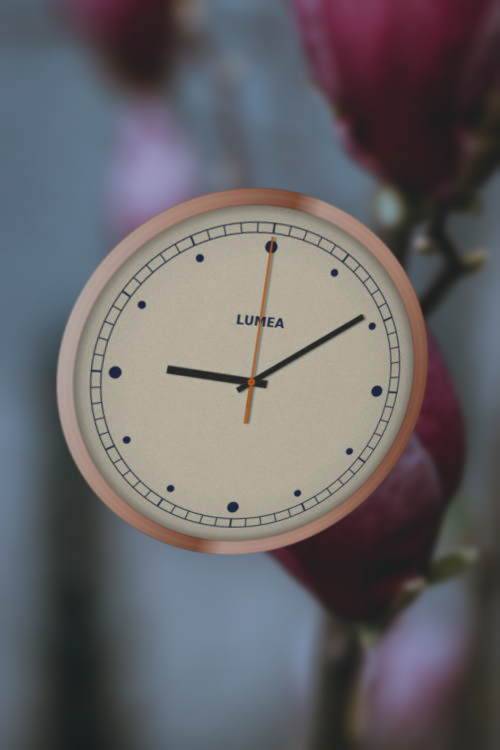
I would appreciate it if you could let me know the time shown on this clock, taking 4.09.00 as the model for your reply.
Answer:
9.09.00
